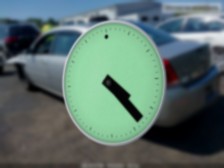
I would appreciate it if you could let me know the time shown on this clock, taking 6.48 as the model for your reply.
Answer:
4.23
